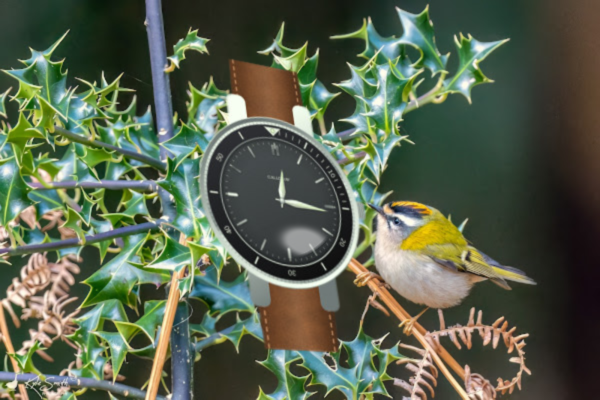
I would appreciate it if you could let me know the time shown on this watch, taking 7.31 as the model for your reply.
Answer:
12.16
